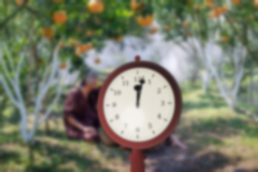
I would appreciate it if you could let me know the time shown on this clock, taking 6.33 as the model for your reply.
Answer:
12.02
